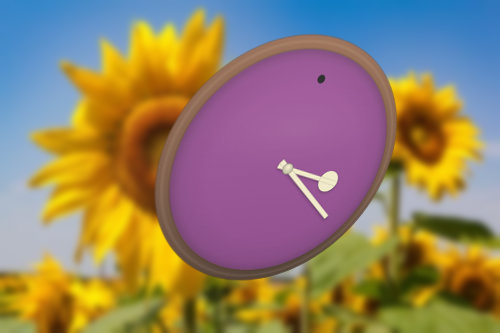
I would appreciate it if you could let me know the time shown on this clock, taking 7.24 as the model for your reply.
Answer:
3.21
